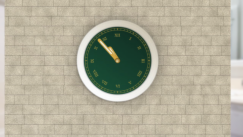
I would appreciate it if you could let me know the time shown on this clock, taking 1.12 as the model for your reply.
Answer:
10.53
